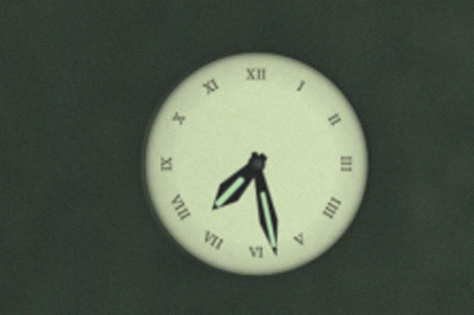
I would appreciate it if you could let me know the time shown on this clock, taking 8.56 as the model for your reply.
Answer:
7.28
